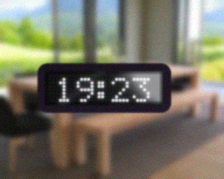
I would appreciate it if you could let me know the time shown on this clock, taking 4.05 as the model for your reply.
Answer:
19.23
